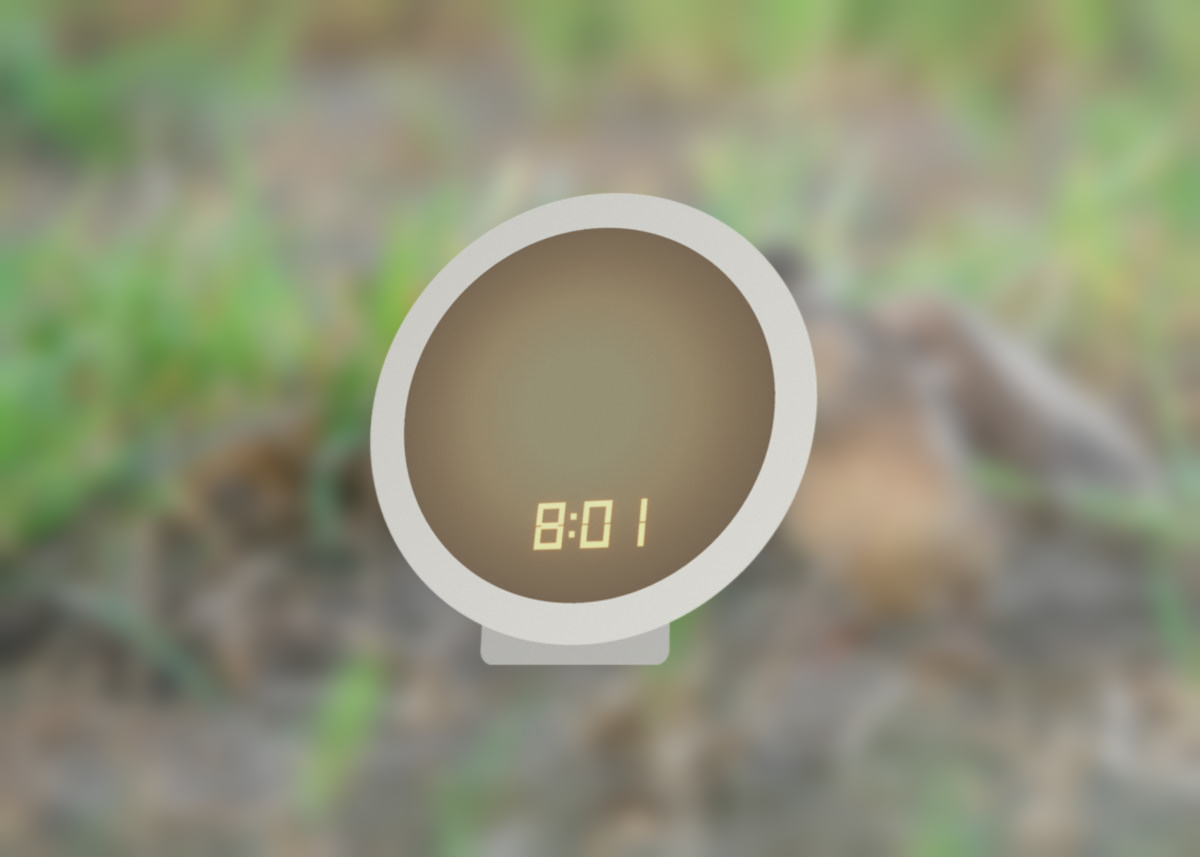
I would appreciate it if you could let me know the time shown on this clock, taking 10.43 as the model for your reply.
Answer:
8.01
